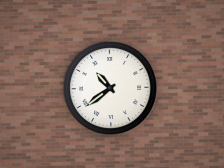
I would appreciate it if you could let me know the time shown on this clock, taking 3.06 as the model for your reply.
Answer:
10.39
